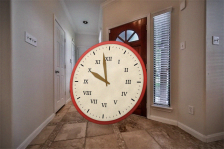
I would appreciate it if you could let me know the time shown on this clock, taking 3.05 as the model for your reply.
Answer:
9.58
